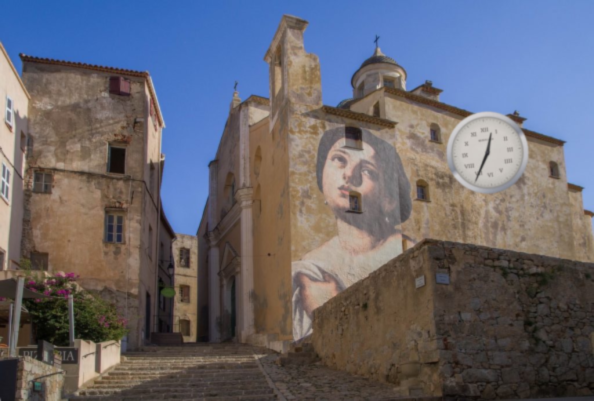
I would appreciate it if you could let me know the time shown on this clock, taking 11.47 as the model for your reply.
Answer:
12.35
